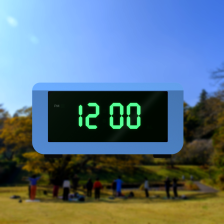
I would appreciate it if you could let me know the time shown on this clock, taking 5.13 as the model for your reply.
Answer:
12.00
